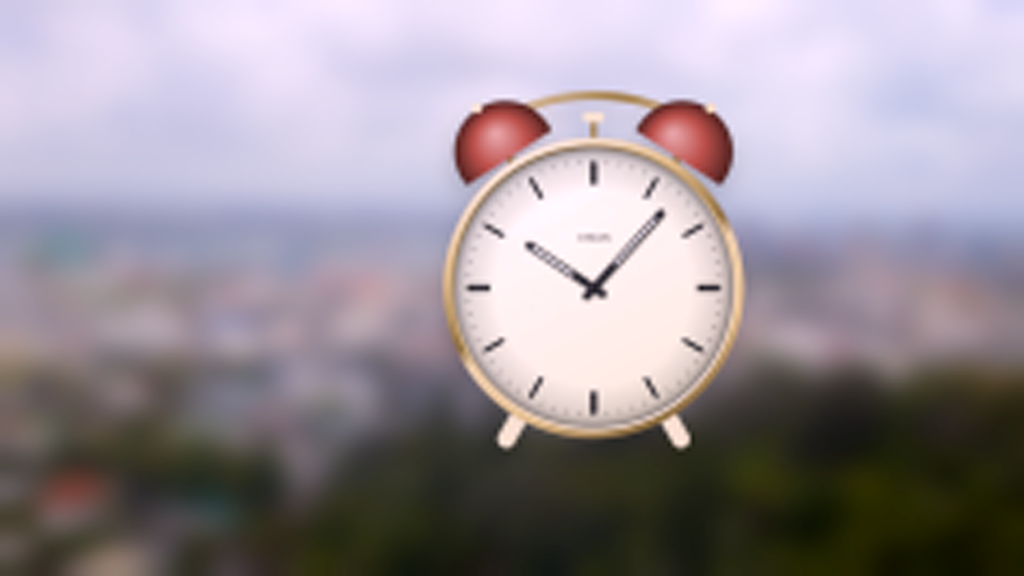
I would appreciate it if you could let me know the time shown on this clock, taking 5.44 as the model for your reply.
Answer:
10.07
